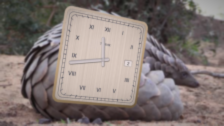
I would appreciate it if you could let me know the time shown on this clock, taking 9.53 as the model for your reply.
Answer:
11.43
